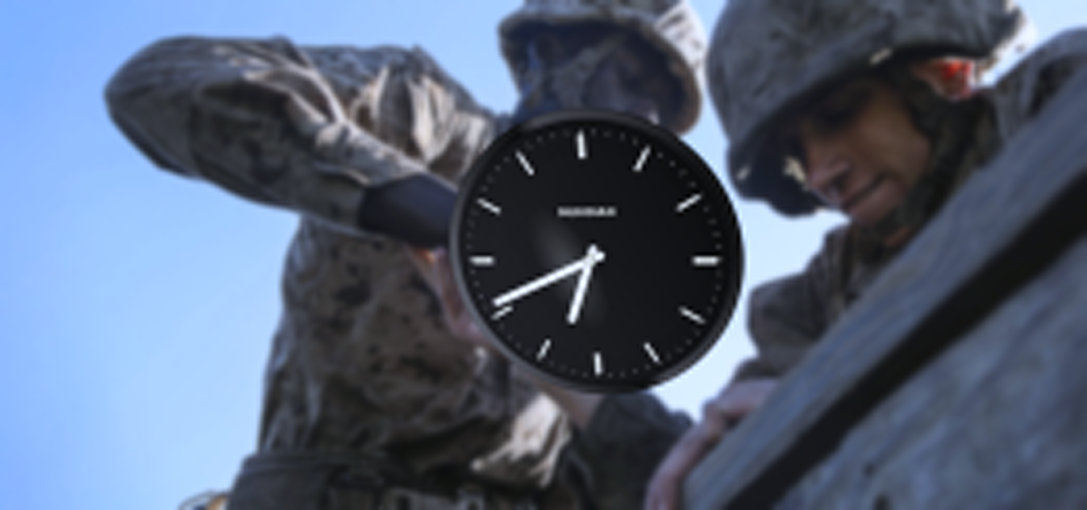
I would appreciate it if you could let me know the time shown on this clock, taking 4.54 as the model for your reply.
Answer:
6.41
